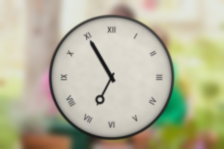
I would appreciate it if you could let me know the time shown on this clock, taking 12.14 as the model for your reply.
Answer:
6.55
